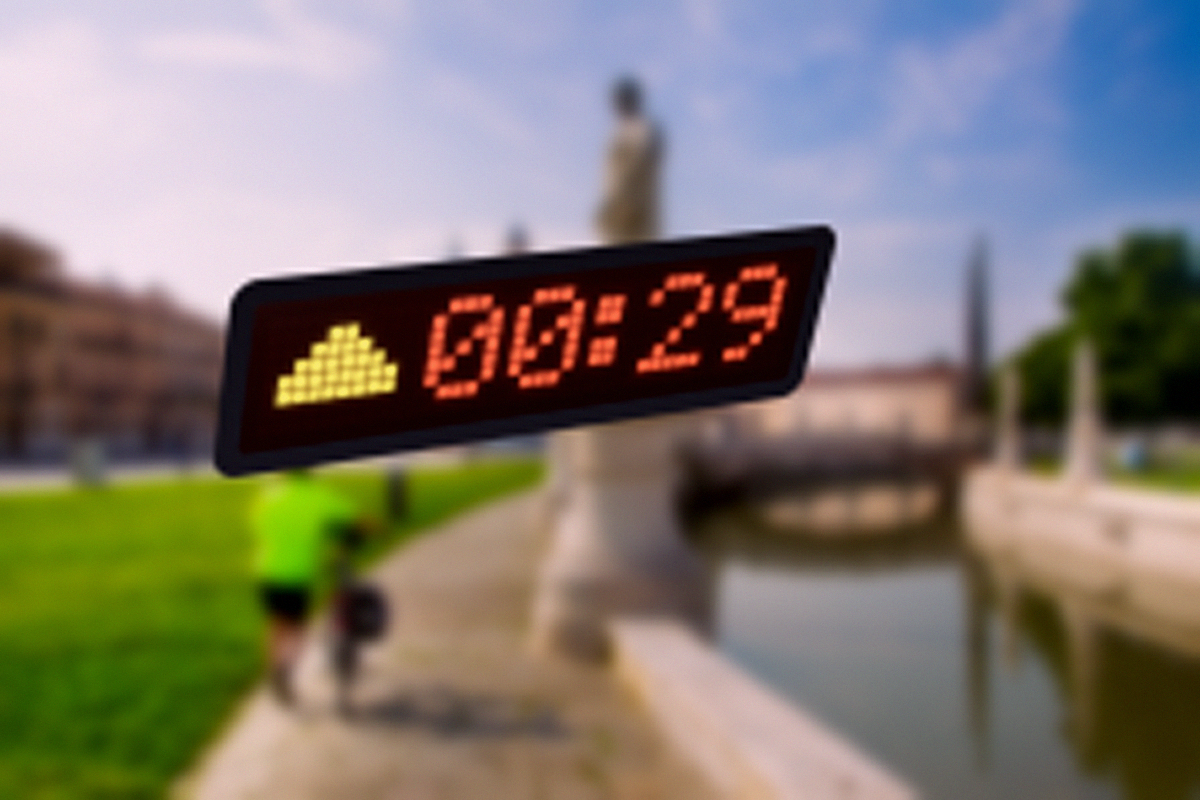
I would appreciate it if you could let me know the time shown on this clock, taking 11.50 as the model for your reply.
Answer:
0.29
